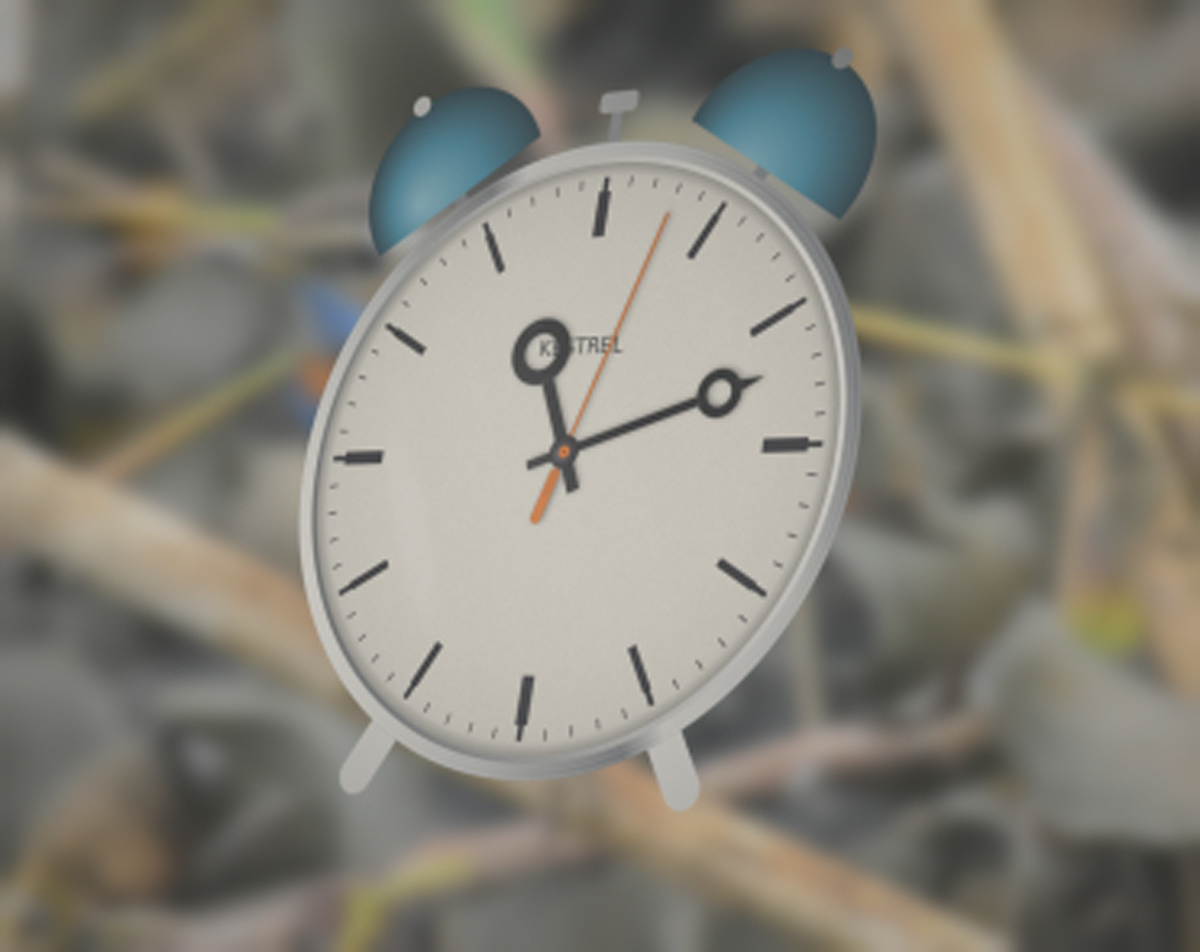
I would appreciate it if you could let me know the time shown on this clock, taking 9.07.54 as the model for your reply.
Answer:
11.12.03
